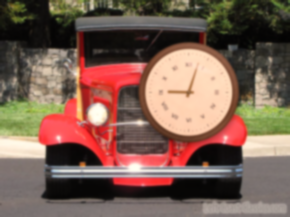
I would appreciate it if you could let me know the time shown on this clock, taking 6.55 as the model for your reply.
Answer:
9.03
